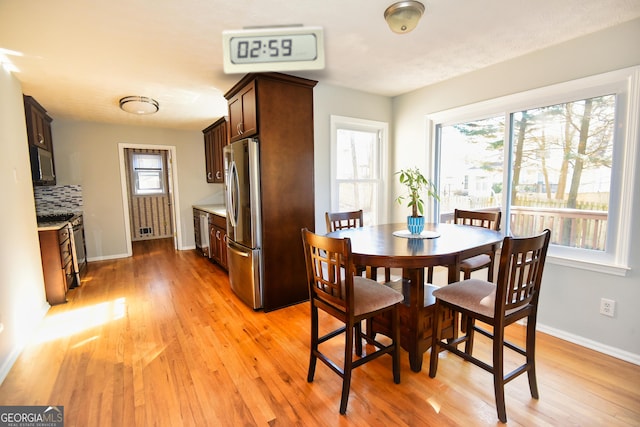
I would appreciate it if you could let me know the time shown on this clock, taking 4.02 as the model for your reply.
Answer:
2.59
